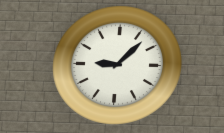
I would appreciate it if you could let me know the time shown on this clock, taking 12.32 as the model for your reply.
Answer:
9.07
